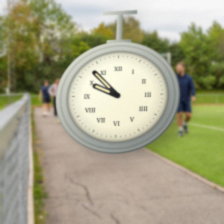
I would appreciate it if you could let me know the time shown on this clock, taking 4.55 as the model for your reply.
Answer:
9.53
